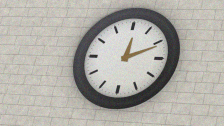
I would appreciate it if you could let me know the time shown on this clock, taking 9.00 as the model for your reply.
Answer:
12.11
